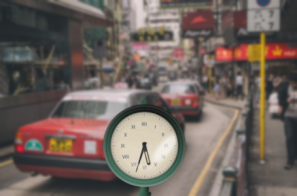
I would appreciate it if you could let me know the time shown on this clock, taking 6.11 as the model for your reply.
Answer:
5.33
